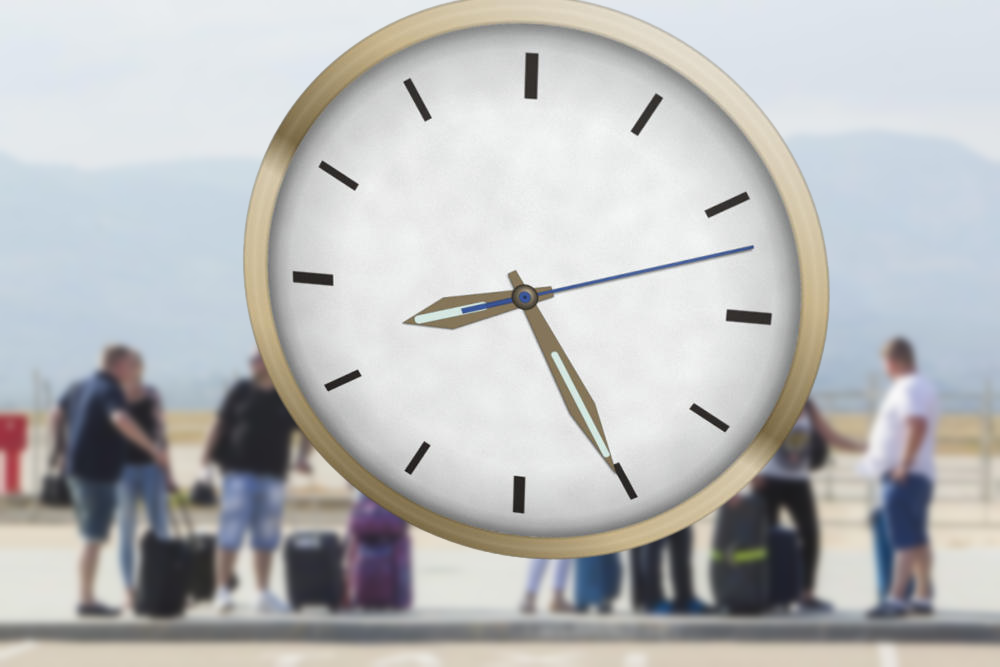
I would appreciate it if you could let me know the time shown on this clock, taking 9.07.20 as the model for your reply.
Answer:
8.25.12
